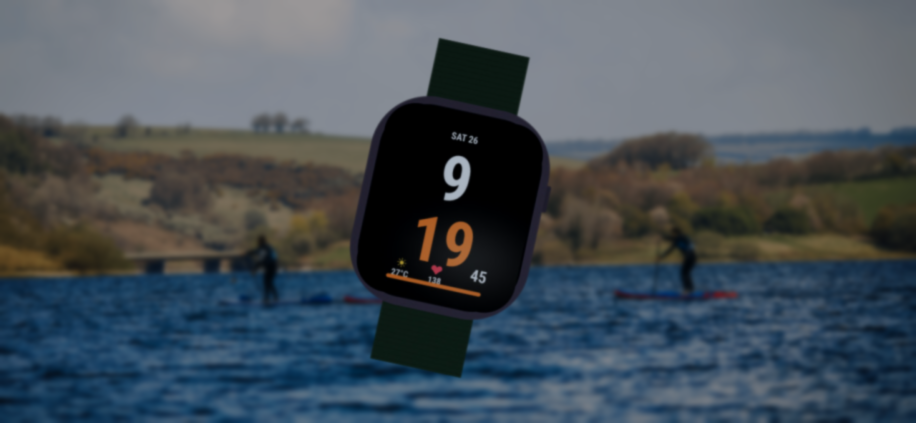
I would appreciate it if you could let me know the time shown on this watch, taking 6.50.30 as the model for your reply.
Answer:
9.19.45
